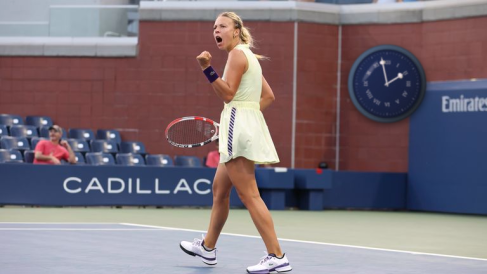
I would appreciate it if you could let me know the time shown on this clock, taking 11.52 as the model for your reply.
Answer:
1.58
